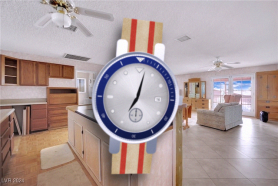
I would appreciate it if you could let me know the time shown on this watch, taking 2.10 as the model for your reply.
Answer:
7.02
